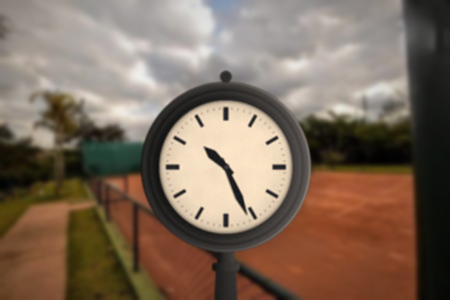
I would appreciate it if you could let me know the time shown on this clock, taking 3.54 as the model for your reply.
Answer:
10.26
